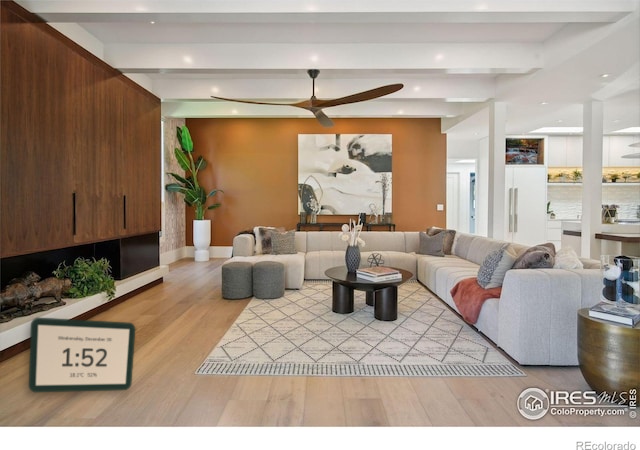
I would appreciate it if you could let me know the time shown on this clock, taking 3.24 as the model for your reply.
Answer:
1.52
